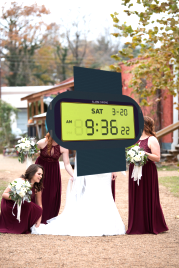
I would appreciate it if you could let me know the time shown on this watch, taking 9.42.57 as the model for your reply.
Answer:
9.36.22
